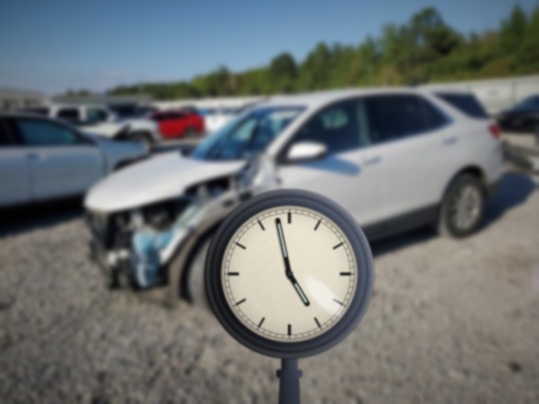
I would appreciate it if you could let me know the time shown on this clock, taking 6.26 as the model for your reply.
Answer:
4.58
